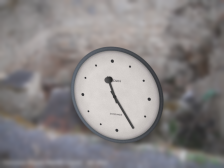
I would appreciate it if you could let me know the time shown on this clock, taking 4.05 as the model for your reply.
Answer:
11.25
